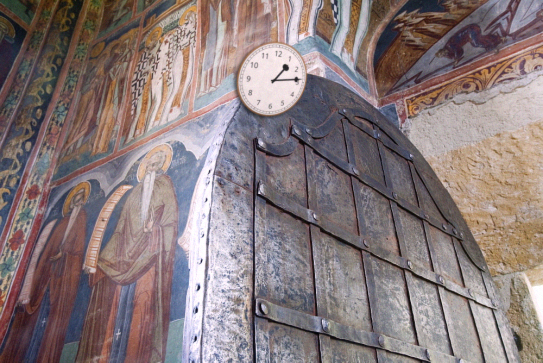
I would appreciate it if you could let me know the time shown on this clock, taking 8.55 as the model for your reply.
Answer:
1.14
